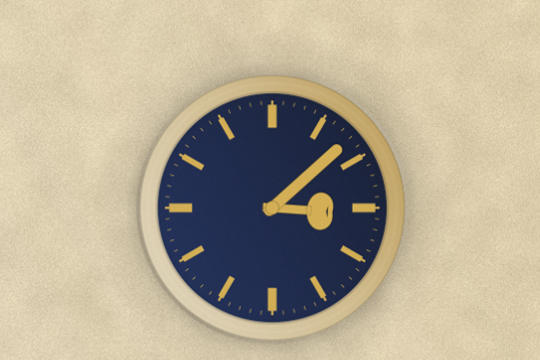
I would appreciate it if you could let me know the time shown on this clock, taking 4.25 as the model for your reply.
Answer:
3.08
